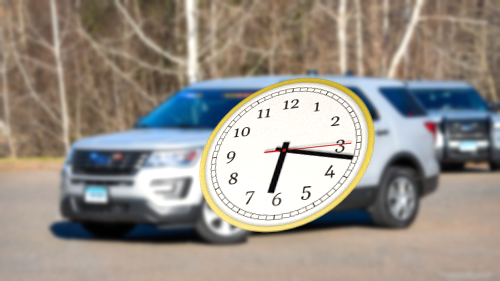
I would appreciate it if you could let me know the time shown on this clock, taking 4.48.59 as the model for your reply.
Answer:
6.17.15
